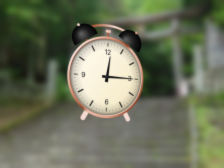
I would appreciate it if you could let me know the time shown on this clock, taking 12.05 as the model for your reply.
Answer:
12.15
